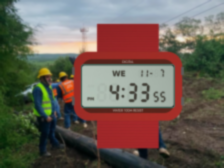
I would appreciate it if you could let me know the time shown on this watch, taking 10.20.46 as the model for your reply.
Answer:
4.33.55
